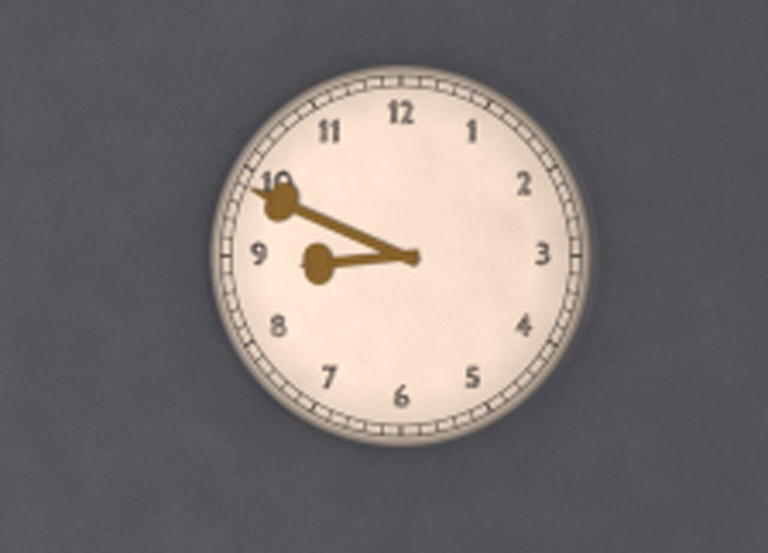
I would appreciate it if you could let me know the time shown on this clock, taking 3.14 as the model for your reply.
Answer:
8.49
